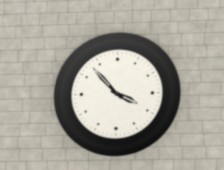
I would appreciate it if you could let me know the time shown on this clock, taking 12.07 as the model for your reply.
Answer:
3.53
